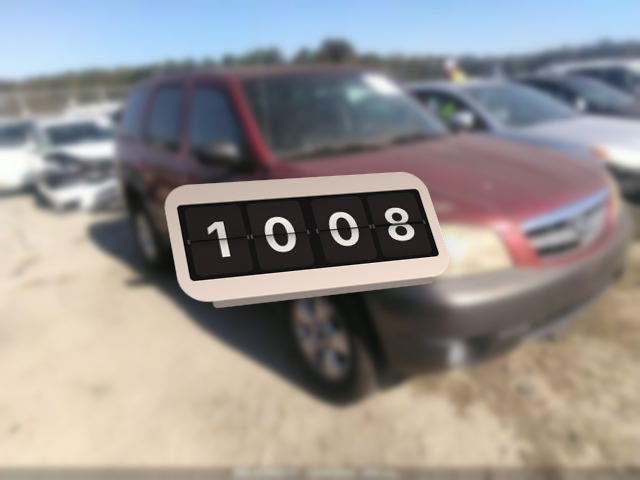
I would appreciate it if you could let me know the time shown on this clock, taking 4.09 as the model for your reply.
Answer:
10.08
